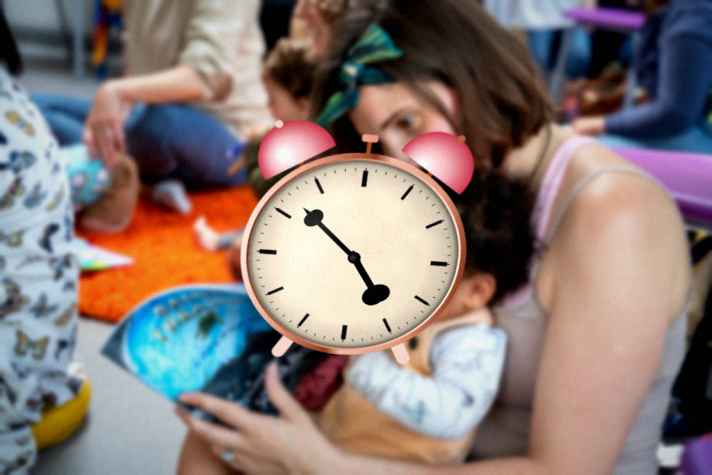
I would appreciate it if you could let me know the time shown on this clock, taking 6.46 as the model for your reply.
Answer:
4.52
